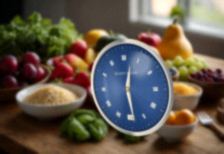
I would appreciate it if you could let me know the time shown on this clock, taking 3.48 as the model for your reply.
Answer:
12.29
